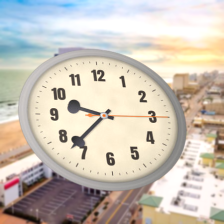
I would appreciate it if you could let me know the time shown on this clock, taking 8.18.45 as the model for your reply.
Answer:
9.37.15
